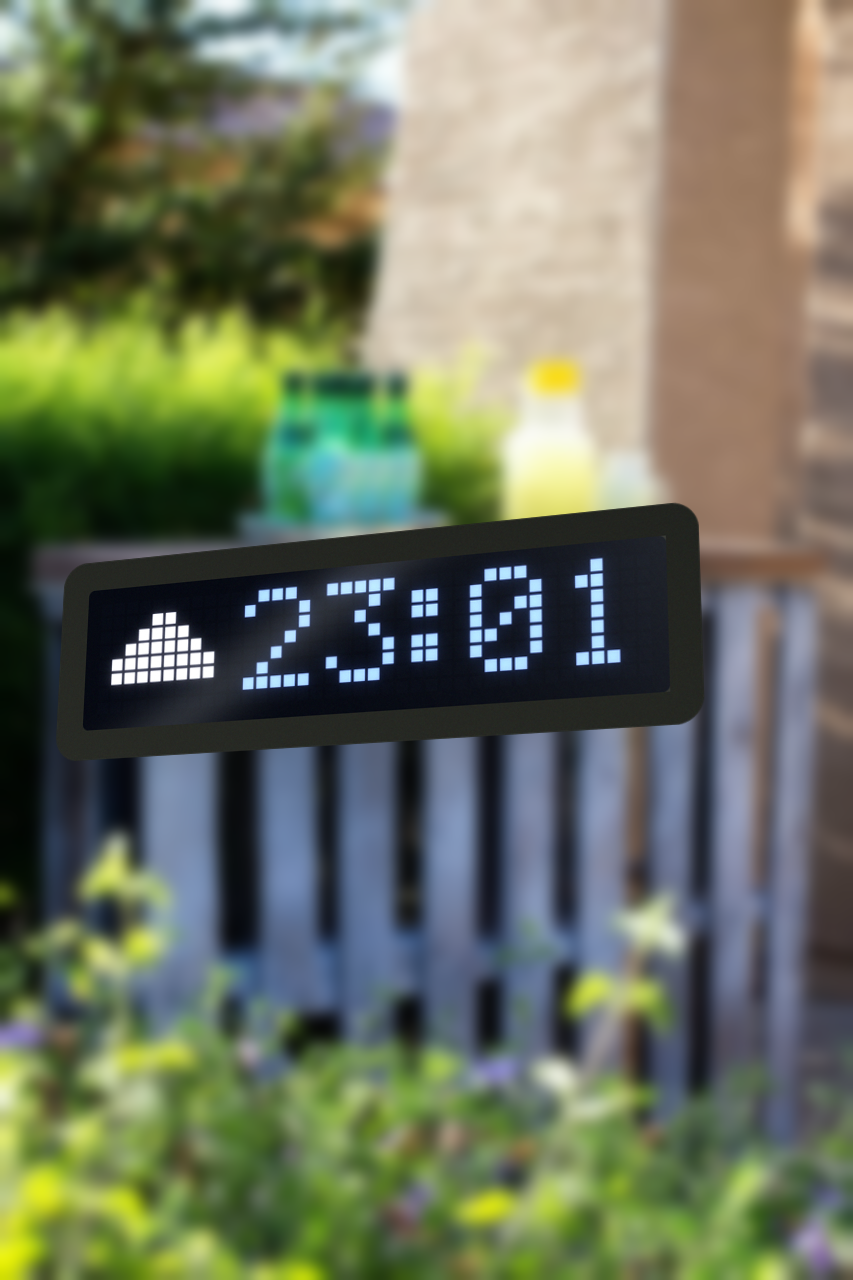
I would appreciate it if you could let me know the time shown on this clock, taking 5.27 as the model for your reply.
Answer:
23.01
